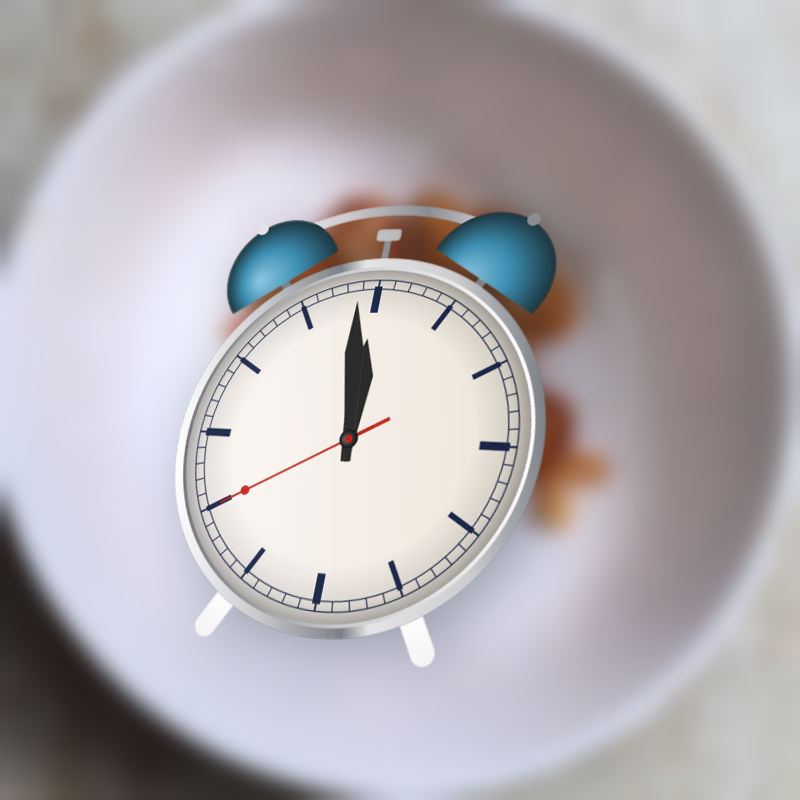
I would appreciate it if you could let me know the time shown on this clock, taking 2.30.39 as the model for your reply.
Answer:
11.58.40
